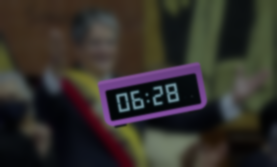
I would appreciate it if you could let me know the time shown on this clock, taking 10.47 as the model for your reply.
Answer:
6.28
